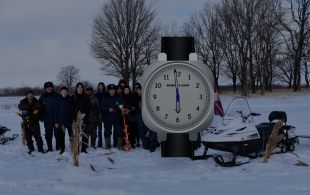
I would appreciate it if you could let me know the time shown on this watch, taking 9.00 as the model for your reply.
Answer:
5.59
